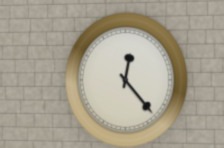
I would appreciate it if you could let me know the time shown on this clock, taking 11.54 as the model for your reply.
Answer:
12.23
